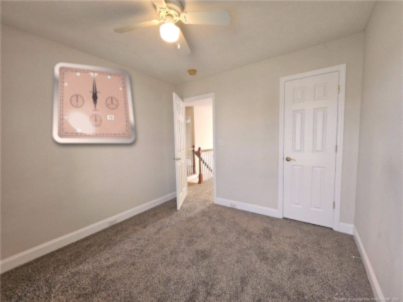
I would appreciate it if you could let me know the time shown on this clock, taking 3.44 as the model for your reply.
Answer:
12.00
